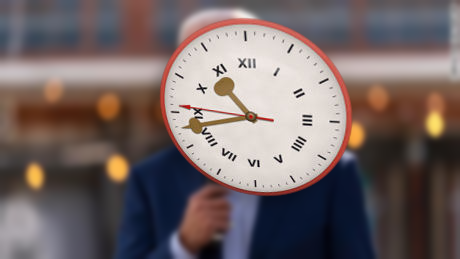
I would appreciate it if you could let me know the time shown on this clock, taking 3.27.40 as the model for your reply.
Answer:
10.42.46
